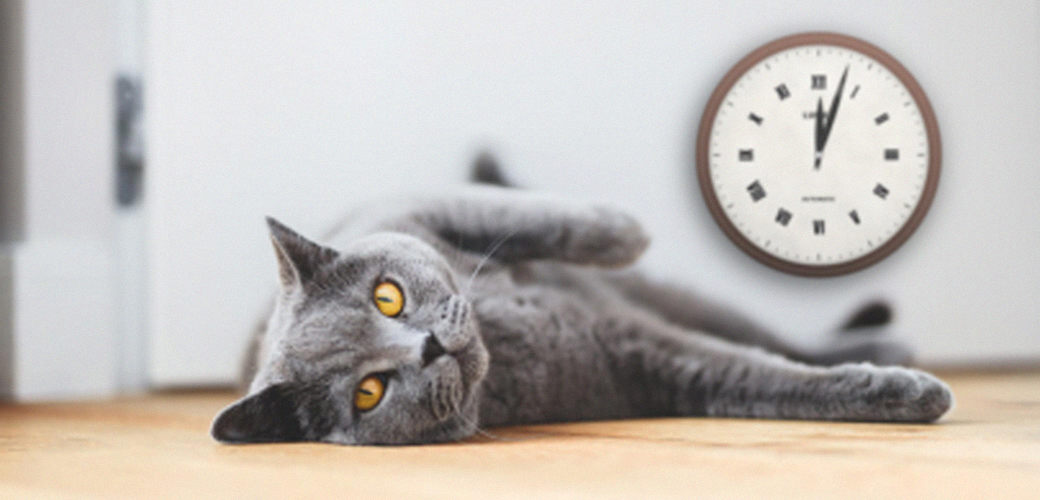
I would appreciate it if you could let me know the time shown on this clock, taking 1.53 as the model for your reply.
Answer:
12.03
